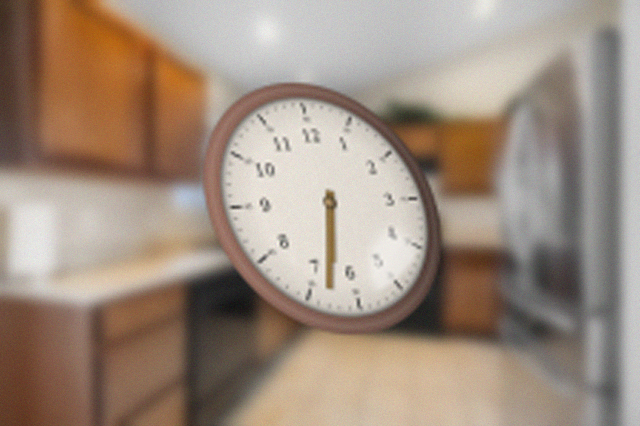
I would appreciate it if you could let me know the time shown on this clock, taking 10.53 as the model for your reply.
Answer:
6.33
